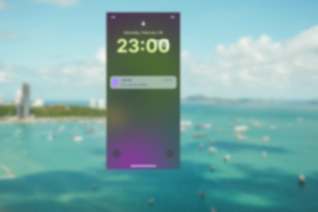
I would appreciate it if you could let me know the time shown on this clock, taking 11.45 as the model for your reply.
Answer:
23.00
